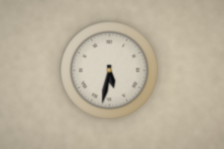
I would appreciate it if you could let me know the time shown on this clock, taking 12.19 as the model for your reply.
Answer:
5.32
